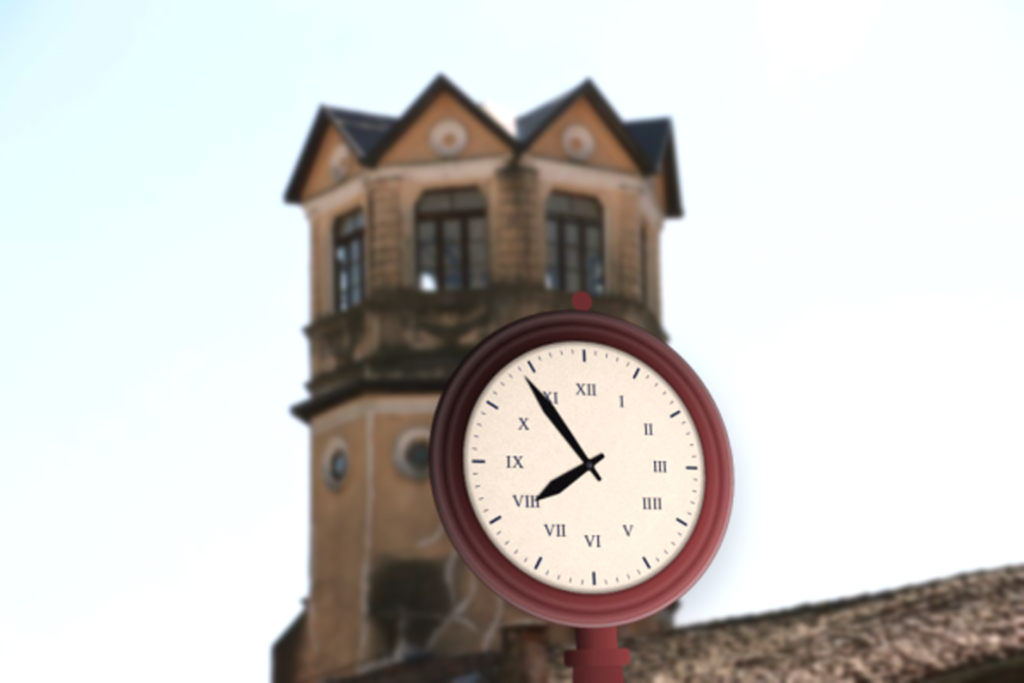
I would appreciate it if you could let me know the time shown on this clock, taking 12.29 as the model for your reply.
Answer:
7.54
